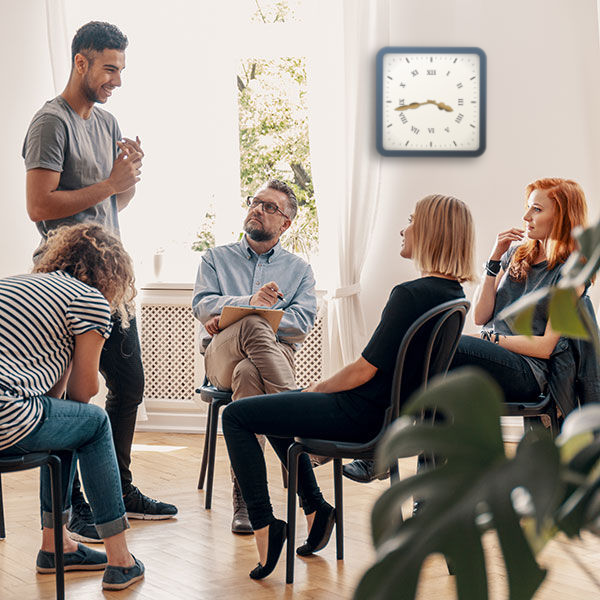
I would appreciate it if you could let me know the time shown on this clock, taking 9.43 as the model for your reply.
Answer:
3.43
